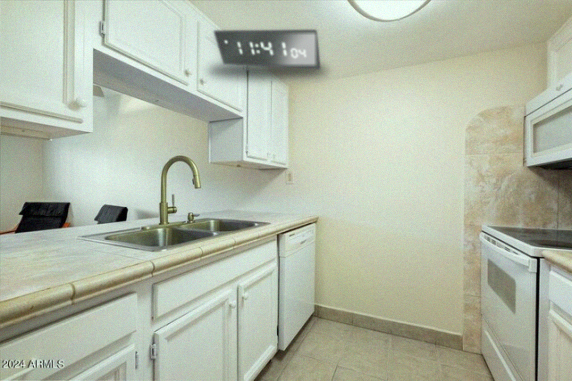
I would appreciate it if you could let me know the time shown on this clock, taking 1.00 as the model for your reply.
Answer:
11.41
